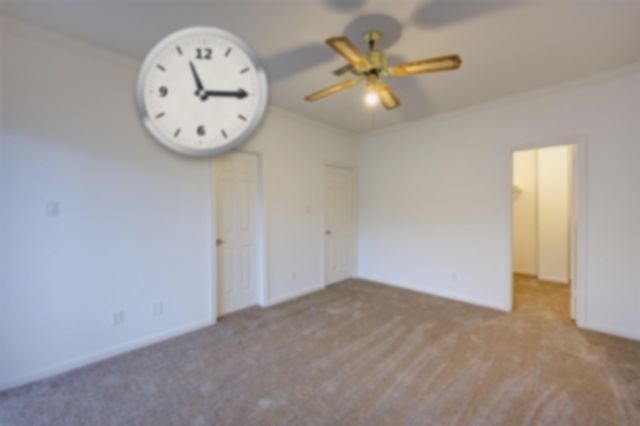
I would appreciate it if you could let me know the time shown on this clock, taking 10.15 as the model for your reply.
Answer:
11.15
